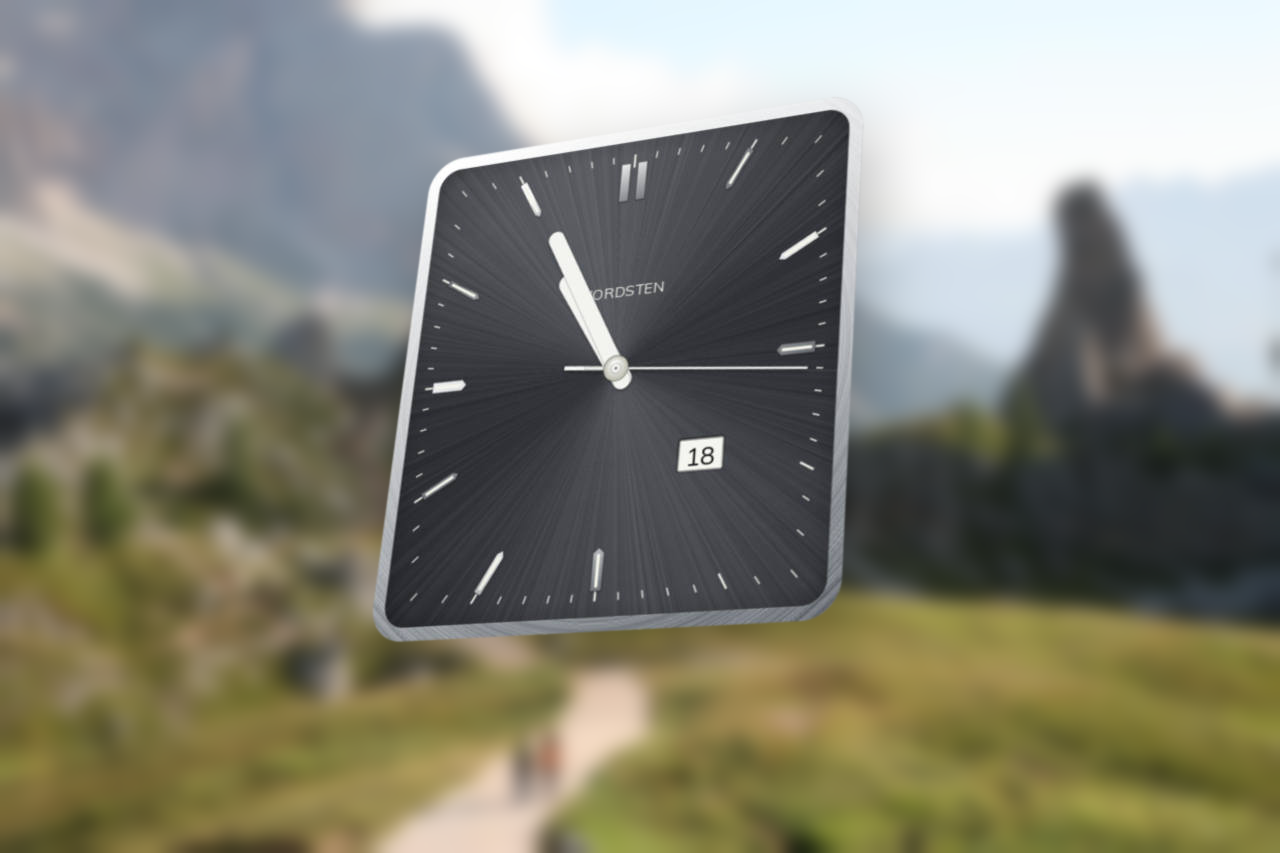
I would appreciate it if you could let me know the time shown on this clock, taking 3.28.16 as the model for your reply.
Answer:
10.55.16
